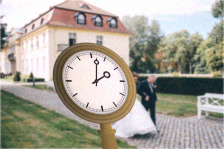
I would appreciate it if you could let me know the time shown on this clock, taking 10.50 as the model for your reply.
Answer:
2.02
